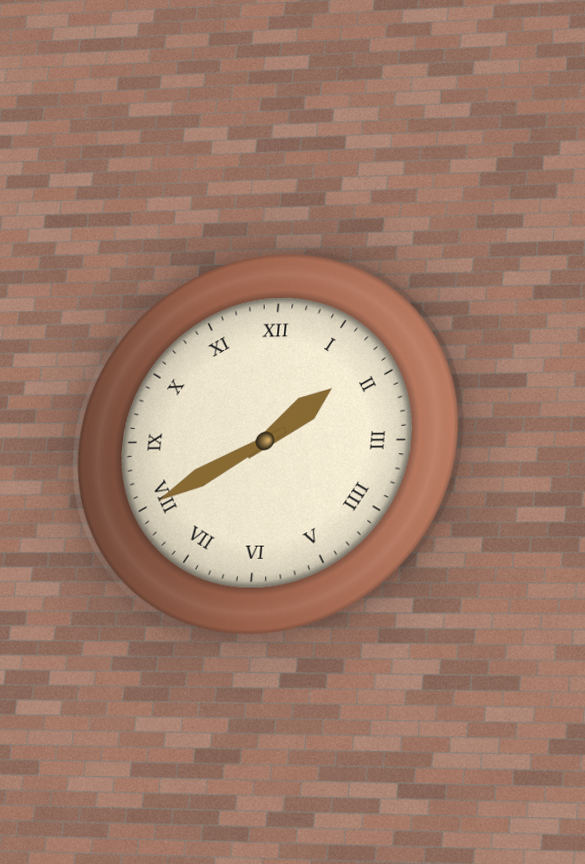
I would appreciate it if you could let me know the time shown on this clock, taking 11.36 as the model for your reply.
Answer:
1.40
